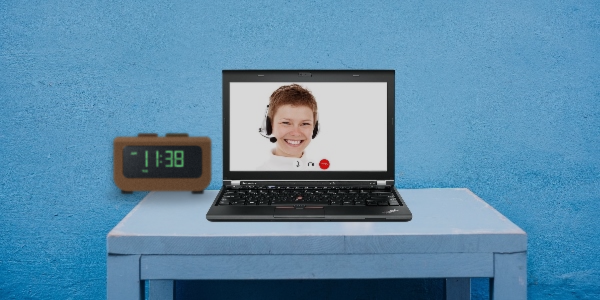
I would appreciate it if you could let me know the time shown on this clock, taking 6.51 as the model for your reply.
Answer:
11.38
